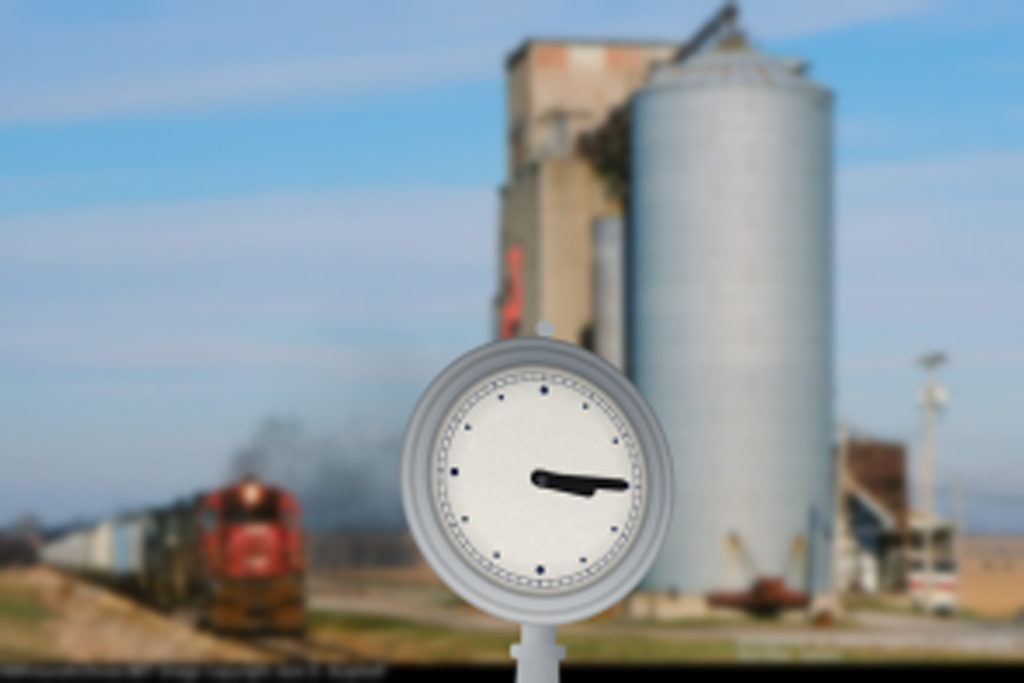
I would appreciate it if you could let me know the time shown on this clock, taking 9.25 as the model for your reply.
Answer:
3.15
